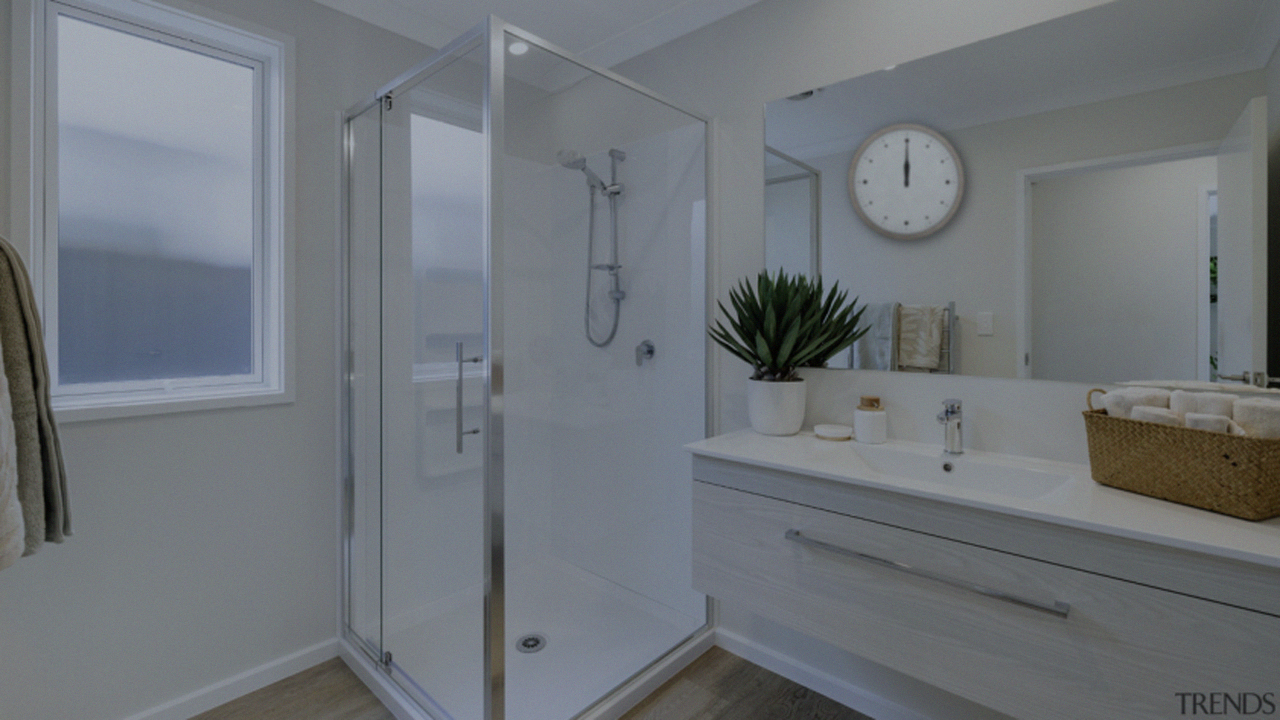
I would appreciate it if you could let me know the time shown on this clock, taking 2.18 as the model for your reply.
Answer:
12.00
